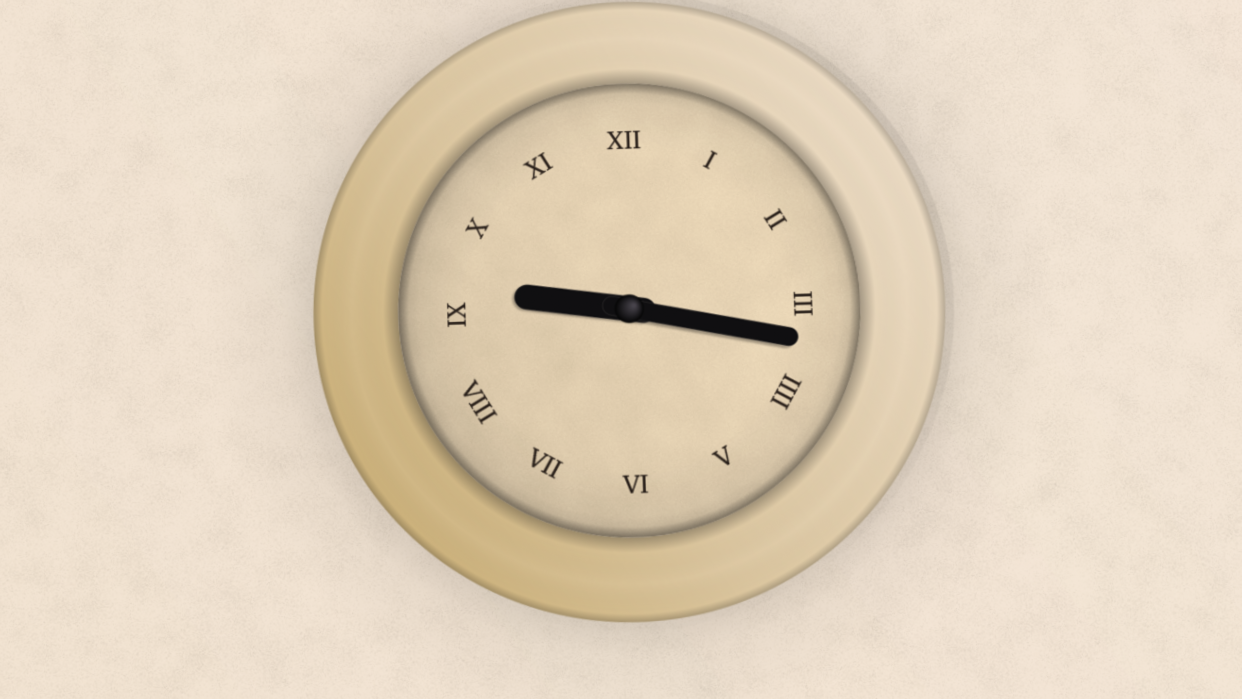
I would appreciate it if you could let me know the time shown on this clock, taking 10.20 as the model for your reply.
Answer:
9.17
